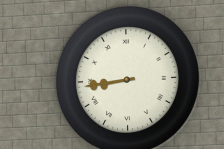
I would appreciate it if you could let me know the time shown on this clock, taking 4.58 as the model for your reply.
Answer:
8.44
